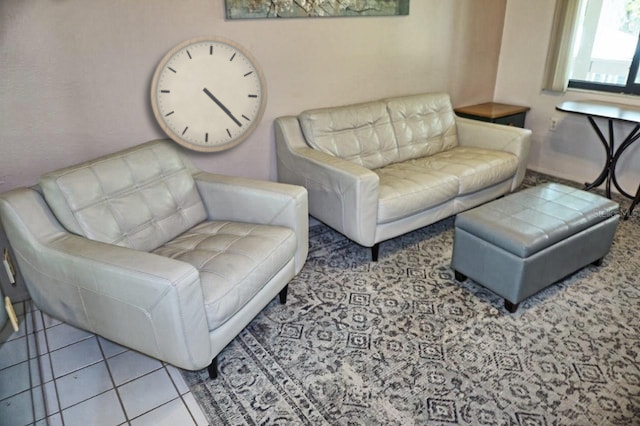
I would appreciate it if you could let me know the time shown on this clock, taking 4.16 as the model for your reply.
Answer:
4.22
